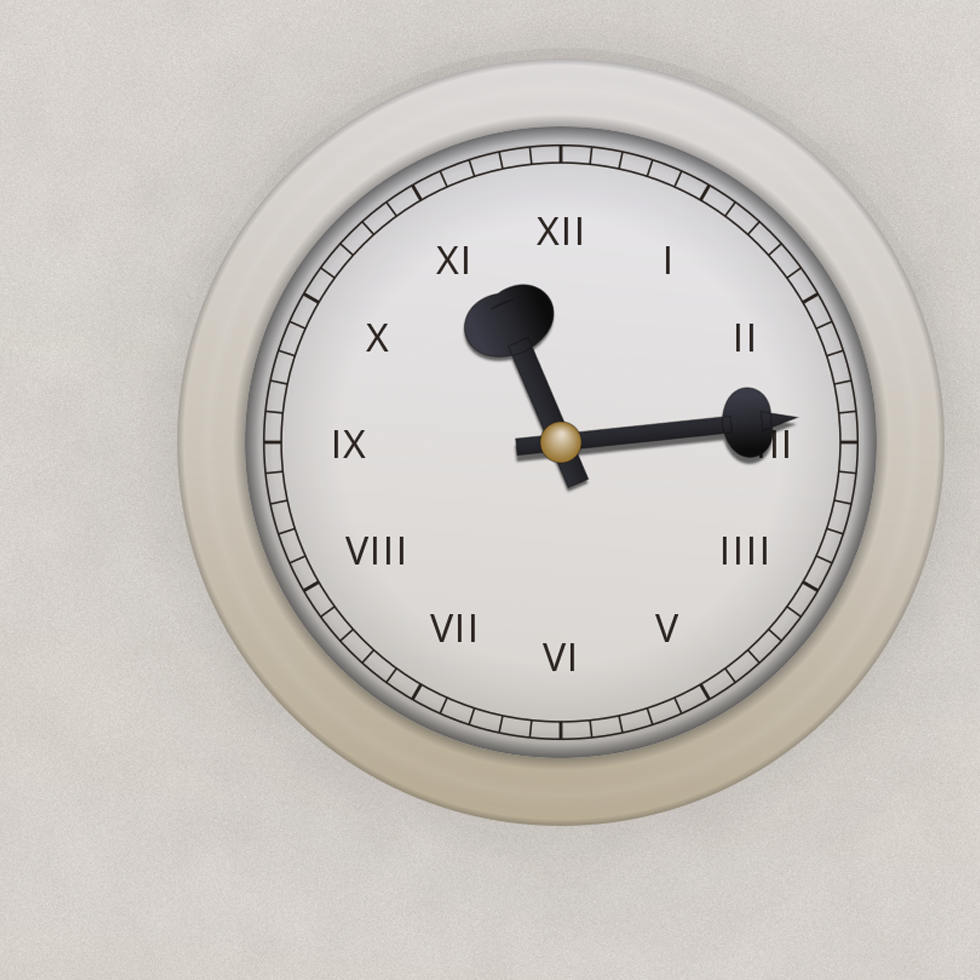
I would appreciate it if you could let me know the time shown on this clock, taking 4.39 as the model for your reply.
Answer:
11.14
